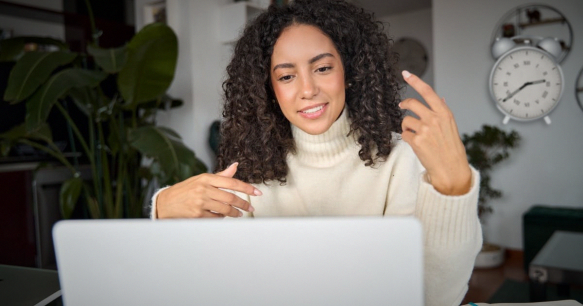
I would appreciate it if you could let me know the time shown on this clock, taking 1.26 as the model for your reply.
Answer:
2.39
